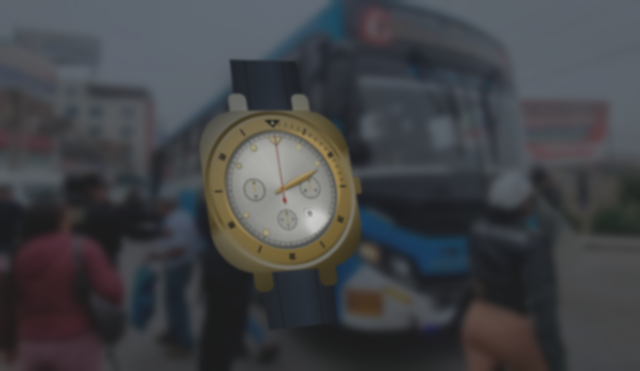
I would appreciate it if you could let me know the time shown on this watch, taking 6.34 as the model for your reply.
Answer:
2.11
